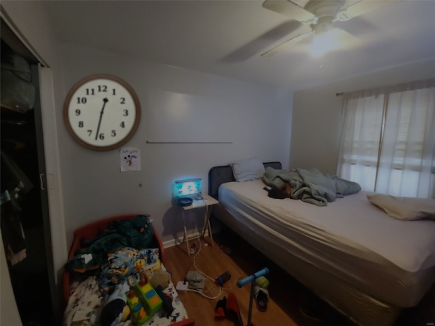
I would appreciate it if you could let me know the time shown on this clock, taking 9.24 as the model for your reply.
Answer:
12.32
